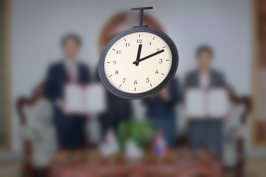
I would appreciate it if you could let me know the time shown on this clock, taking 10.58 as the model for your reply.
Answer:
12.11
